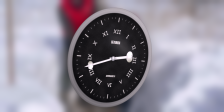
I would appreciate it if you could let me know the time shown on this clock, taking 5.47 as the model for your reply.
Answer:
2.42
